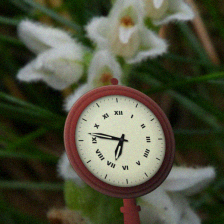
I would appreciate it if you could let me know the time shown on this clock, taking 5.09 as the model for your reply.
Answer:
6.47
